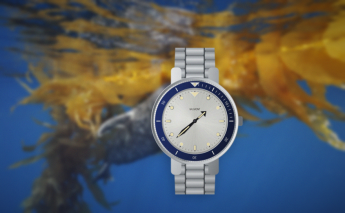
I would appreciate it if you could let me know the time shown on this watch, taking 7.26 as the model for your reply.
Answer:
1.38
